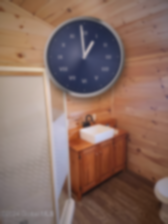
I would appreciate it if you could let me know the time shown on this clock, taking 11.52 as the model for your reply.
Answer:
12.59
